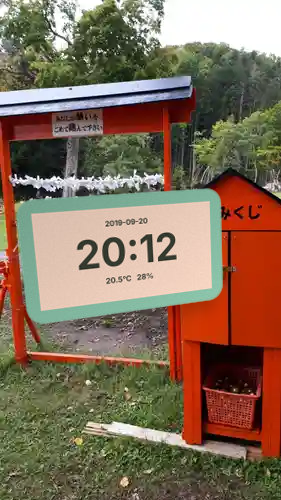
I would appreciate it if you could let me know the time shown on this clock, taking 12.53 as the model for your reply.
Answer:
20.12
